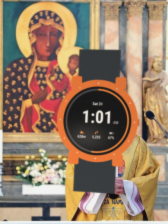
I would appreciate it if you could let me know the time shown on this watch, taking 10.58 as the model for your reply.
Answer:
1.01
